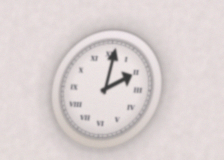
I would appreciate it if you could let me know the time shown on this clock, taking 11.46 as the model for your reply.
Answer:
2.01
